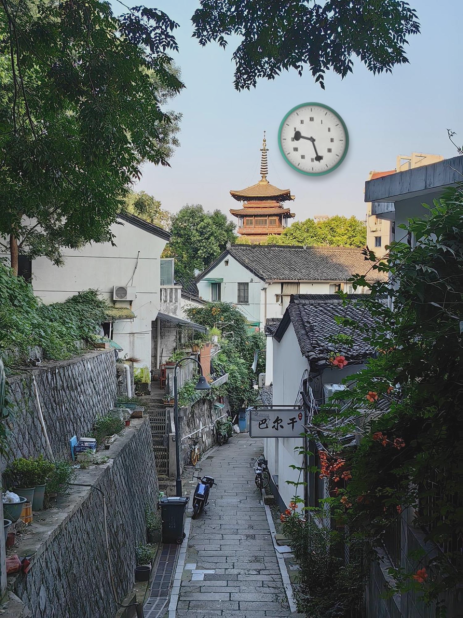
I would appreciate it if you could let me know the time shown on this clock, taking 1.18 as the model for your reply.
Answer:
9.27
